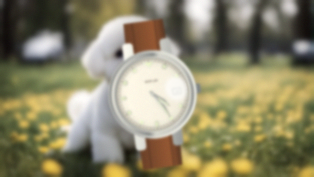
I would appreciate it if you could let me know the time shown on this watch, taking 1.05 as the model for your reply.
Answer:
4.25
